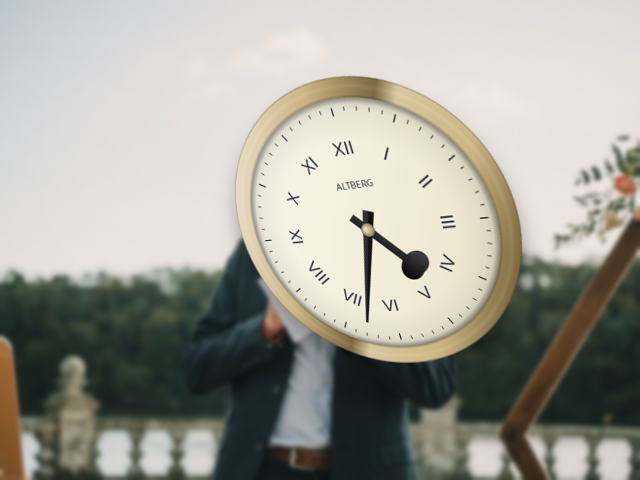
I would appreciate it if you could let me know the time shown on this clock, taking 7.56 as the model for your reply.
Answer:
4.33
